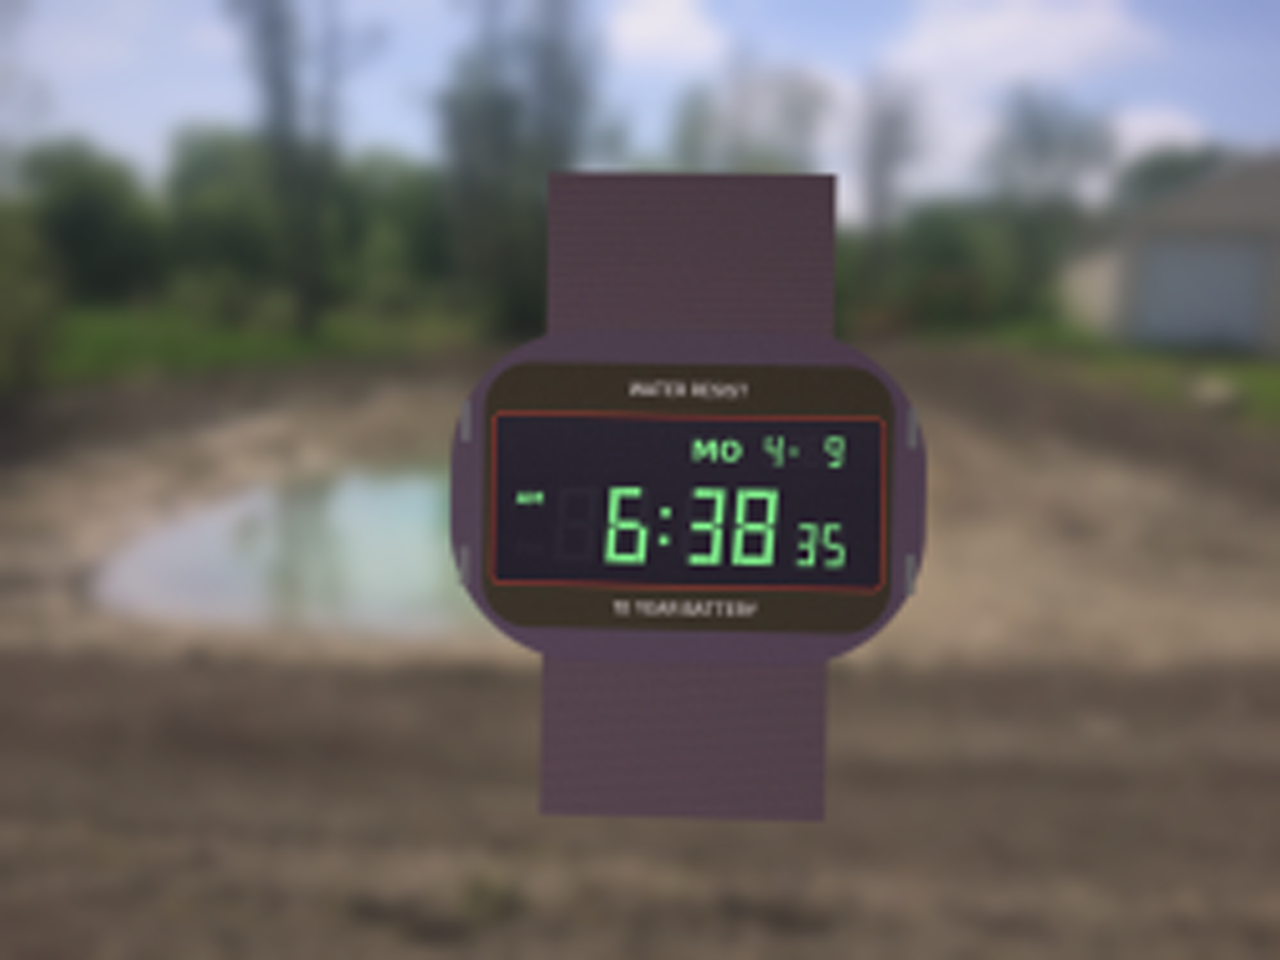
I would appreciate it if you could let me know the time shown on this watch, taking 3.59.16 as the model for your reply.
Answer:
6.38.35
